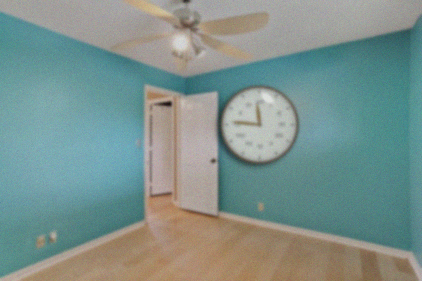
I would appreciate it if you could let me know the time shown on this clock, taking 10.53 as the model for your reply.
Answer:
11.46
